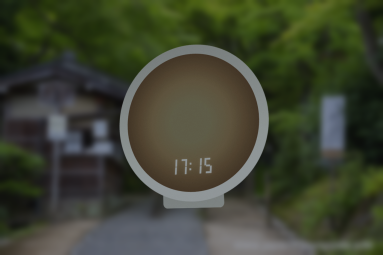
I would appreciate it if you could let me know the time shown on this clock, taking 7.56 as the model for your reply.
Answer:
17.15
